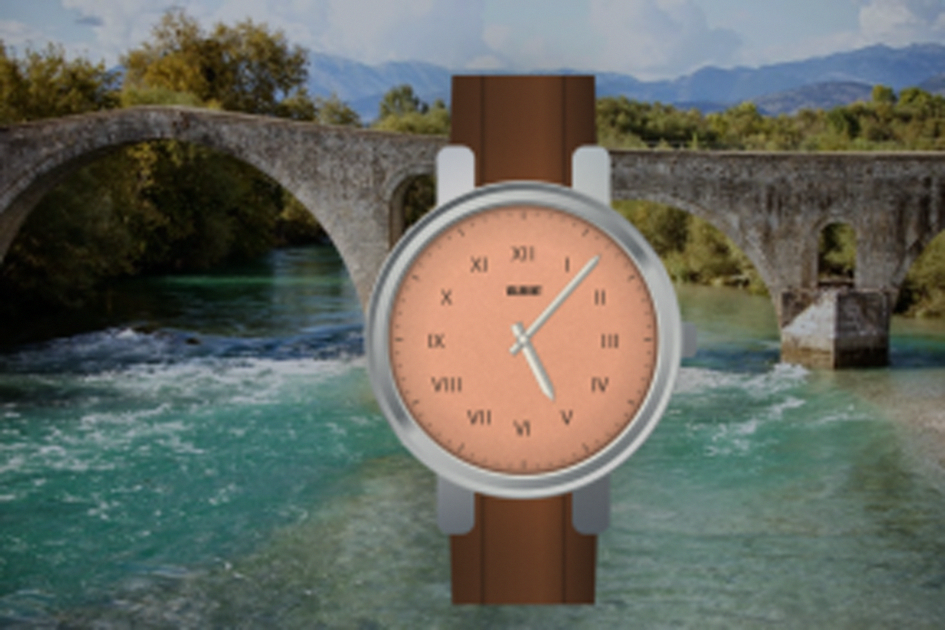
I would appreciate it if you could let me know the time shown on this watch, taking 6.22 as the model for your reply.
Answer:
5.07
